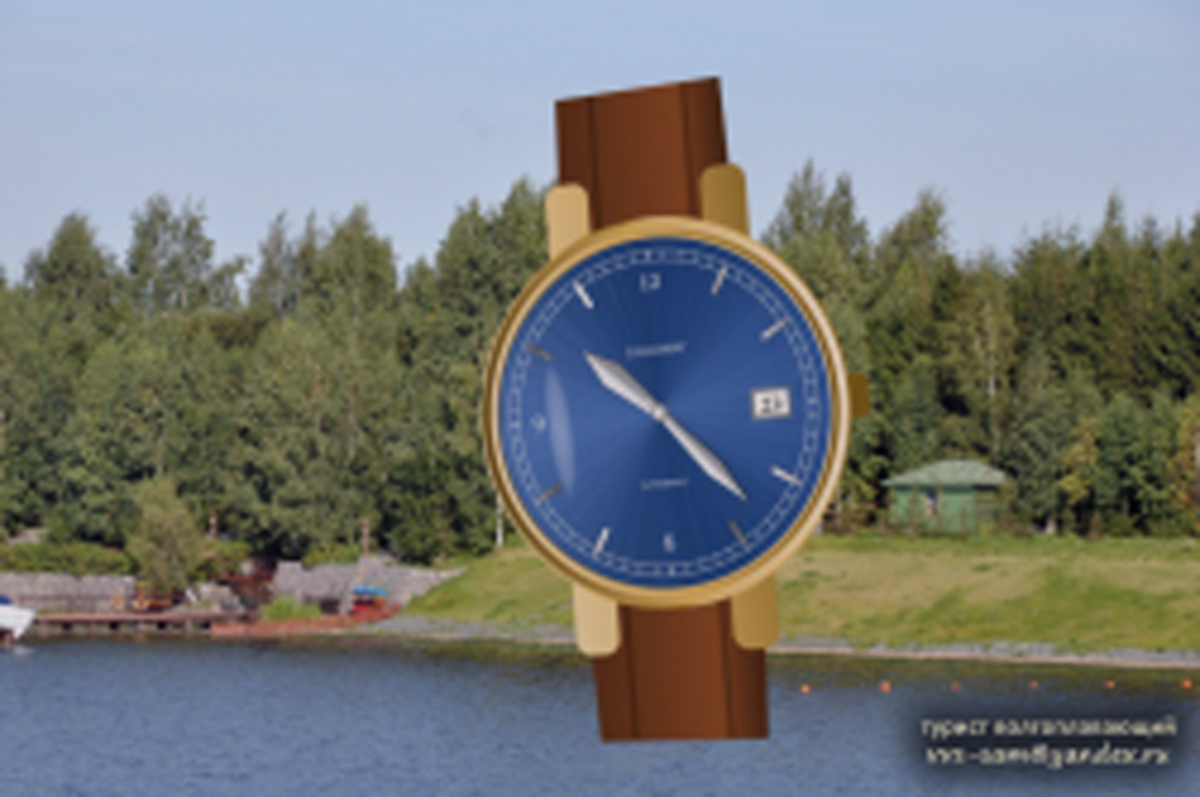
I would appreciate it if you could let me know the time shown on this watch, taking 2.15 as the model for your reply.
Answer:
10.23
